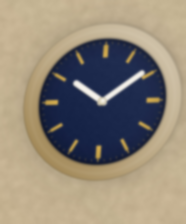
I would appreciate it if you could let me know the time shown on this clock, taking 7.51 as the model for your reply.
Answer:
10.09
